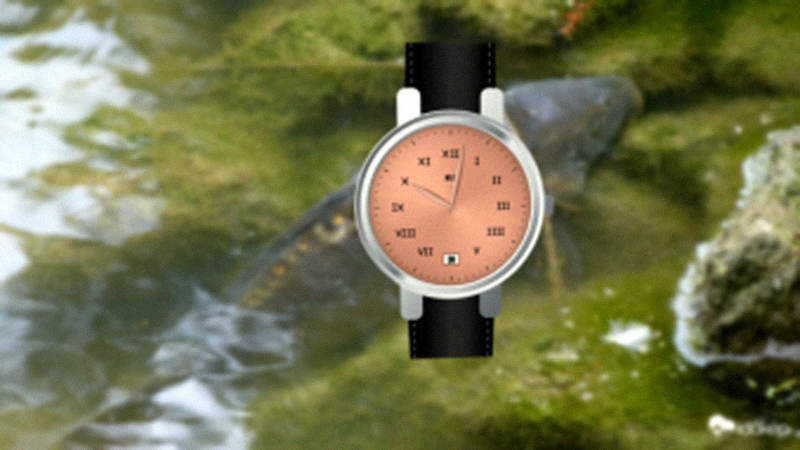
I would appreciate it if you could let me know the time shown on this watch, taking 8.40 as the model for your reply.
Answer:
10.02
